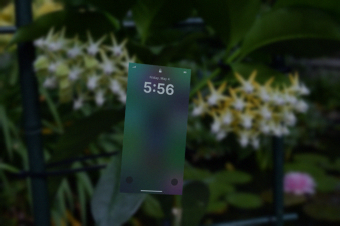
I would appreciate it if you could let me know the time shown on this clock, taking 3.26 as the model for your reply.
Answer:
5.56
